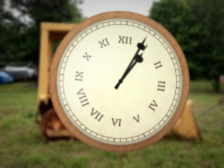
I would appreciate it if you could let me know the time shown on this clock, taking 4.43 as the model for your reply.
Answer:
1.04
